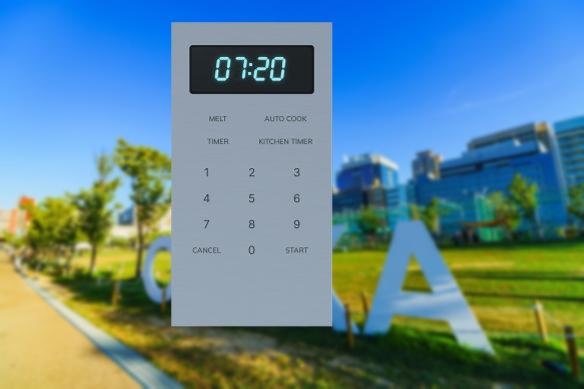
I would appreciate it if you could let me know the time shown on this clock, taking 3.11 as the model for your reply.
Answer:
7.20
